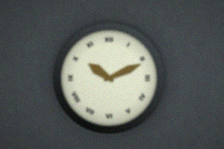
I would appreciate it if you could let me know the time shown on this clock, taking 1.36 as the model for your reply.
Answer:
10.11
